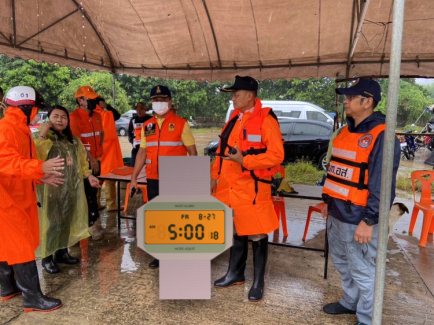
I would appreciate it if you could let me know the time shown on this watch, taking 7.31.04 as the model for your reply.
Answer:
5.00.18
